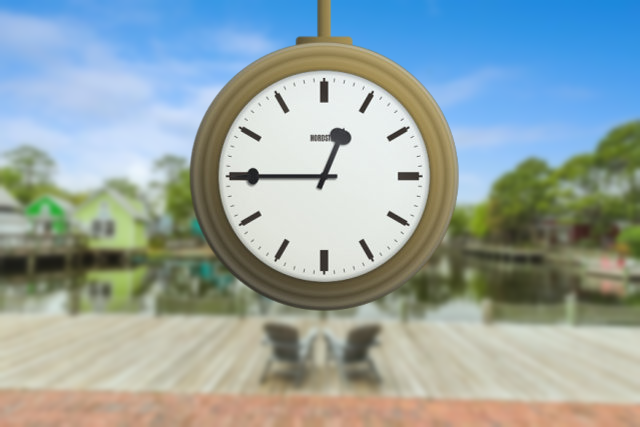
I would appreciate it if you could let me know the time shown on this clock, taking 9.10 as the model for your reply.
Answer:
12.45
